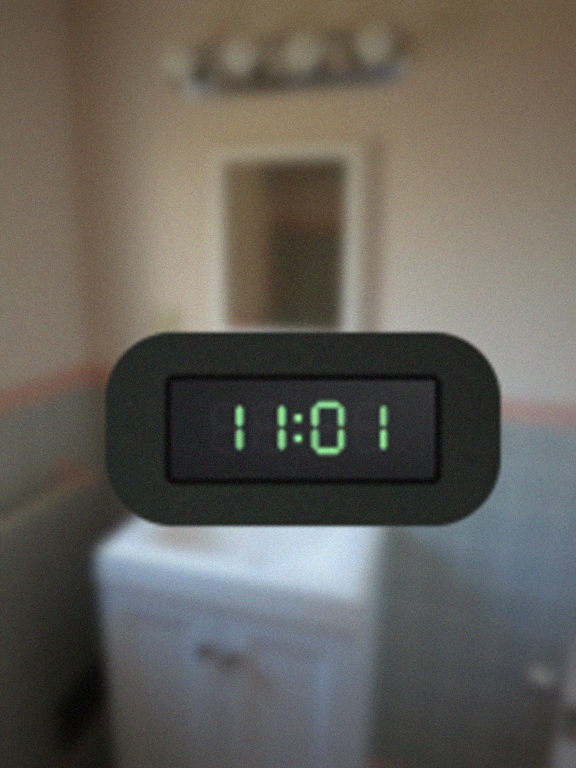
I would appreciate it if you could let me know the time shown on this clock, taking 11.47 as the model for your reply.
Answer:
11.01
